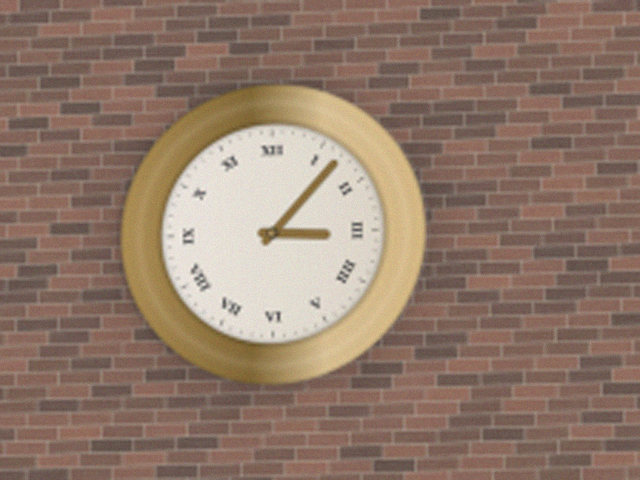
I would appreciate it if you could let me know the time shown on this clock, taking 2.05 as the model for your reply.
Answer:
3.07
